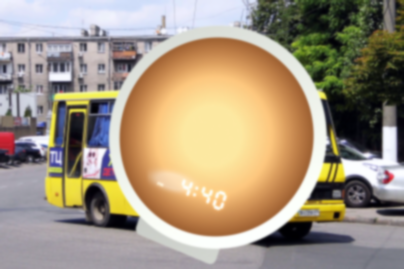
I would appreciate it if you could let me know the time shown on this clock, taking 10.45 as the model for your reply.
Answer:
4.40
